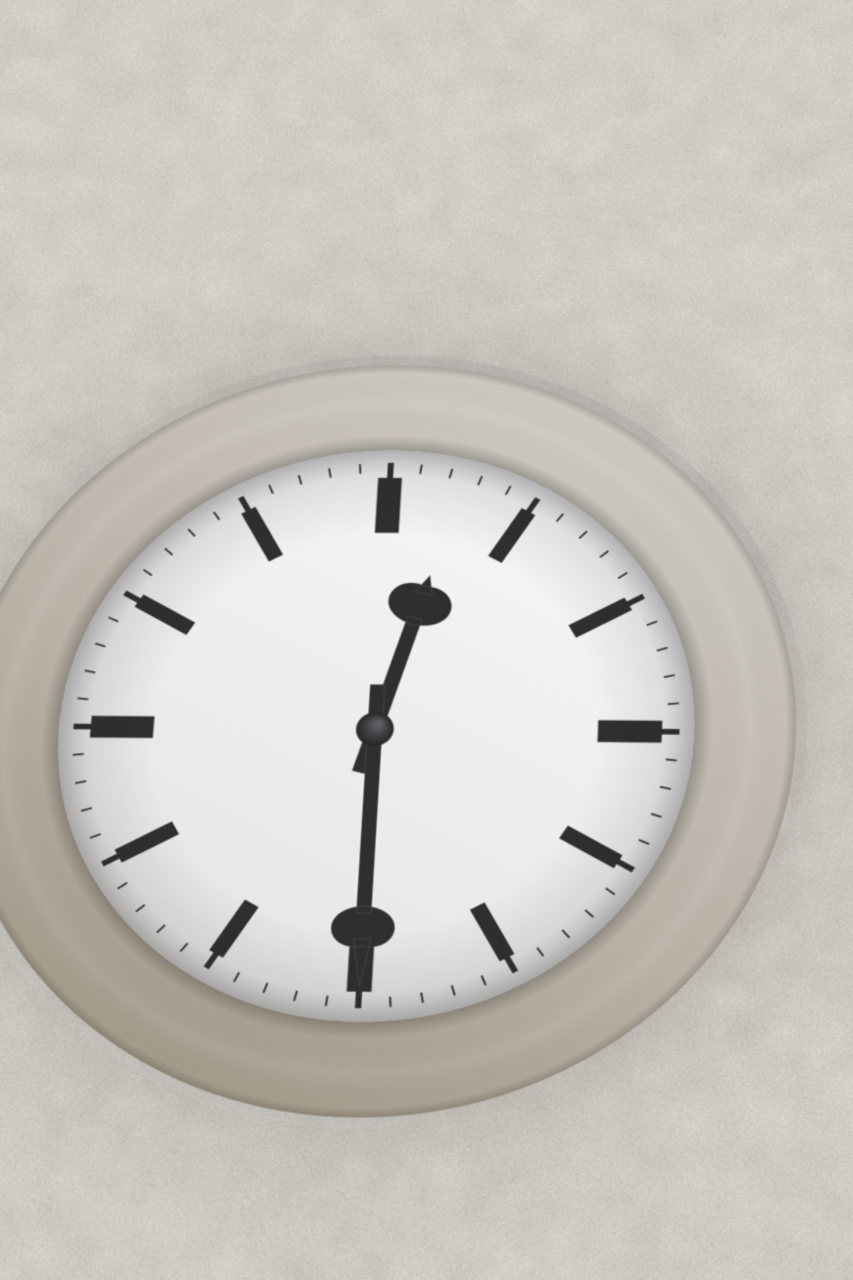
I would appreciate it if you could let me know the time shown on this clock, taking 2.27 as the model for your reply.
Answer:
12.30
